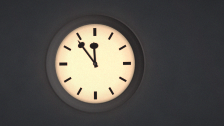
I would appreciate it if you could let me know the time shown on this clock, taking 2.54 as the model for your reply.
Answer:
11.54
